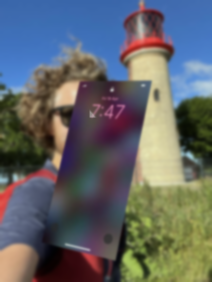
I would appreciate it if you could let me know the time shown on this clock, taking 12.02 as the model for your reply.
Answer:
7.47
